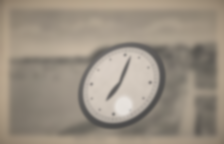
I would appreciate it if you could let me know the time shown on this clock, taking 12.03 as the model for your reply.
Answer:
7.02
